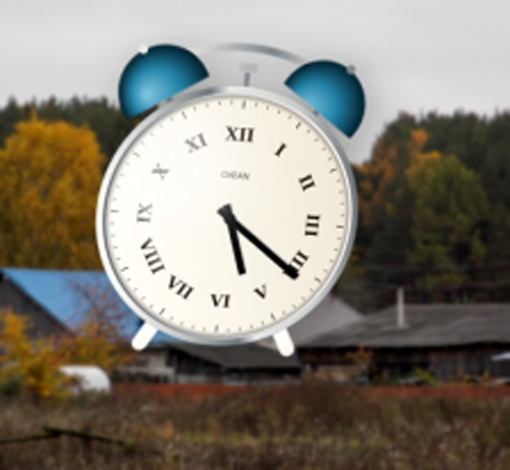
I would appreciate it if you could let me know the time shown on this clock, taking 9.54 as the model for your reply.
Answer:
5.21
